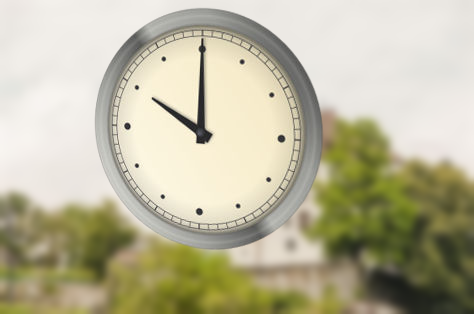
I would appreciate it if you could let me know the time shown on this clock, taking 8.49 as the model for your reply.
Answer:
10.00
